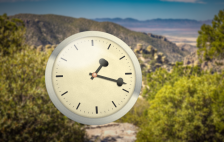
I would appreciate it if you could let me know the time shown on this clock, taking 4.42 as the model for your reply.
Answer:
1.18
